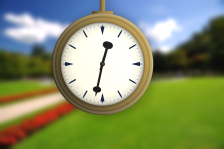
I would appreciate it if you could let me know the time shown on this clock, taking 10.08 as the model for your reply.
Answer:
12.32
